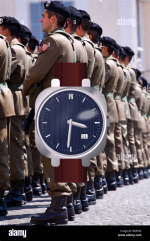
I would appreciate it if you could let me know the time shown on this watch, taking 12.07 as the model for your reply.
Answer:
3.31
